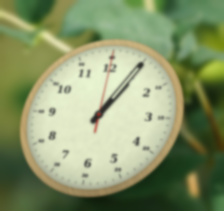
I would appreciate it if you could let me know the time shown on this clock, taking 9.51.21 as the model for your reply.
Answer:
1.05.00
